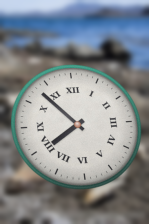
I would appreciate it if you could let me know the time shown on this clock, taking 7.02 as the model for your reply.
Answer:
7.53
